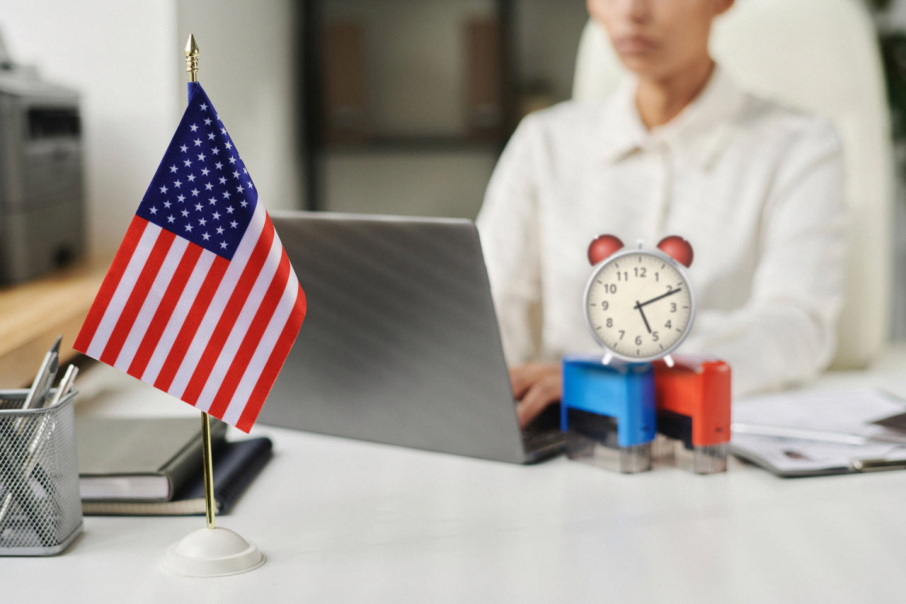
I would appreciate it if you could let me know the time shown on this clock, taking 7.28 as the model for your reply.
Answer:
5.11
